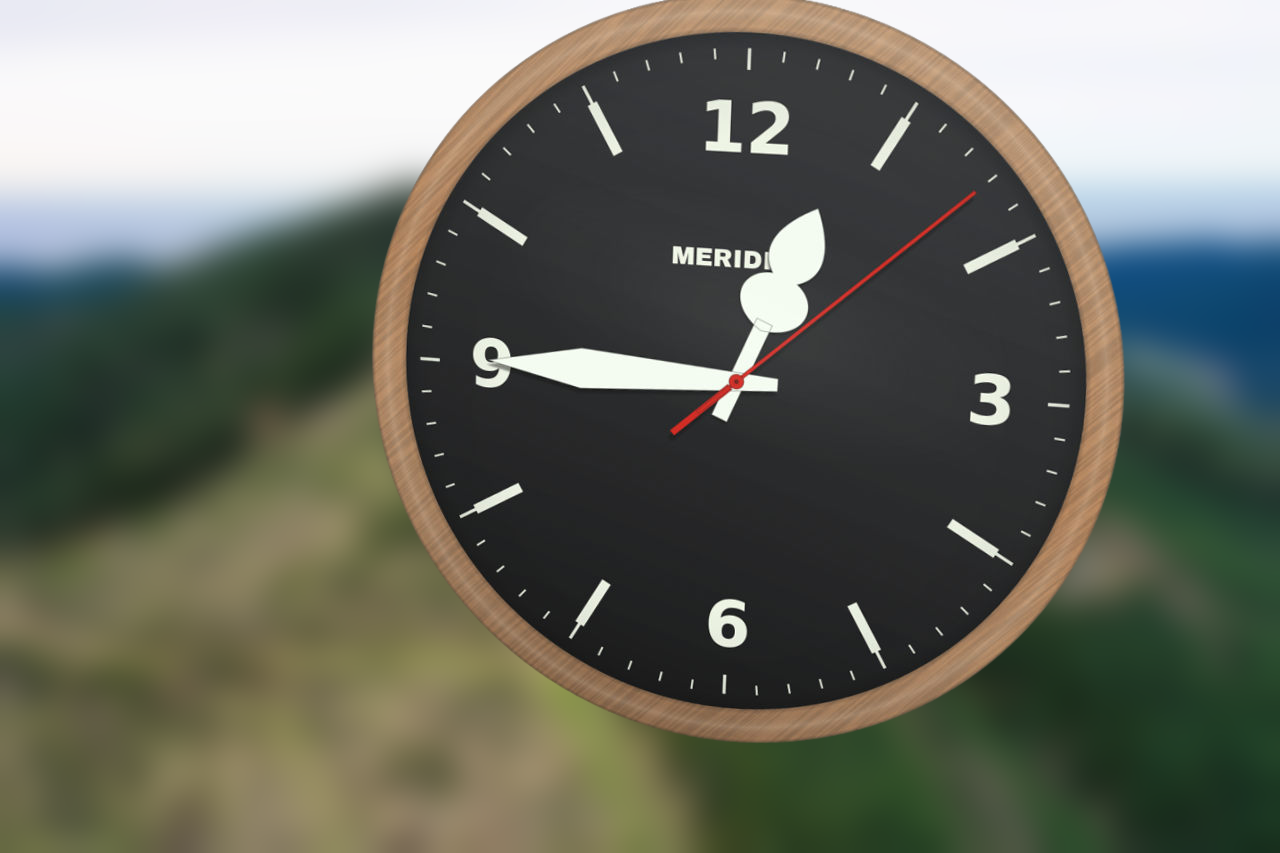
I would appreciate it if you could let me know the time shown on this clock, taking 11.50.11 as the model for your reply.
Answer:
12.45.08
